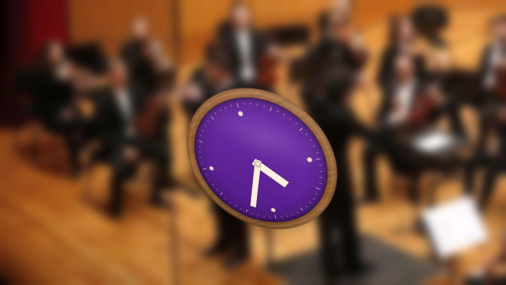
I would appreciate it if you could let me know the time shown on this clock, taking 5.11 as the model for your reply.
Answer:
4.34
